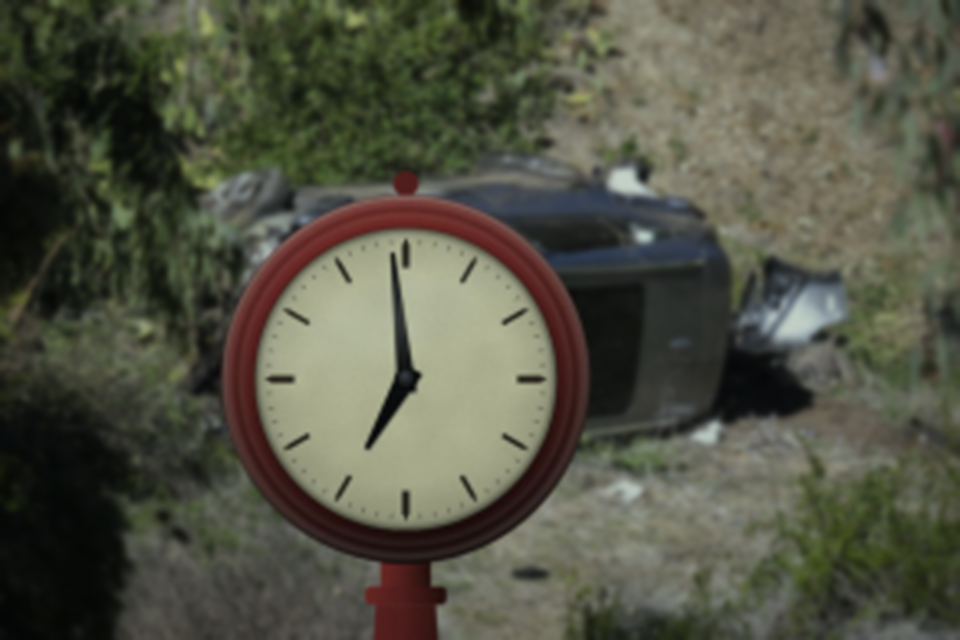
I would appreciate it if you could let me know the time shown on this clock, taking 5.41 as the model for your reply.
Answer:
6.59
